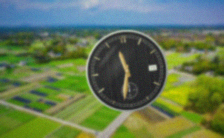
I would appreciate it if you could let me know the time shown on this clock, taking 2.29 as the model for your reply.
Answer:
11.32
